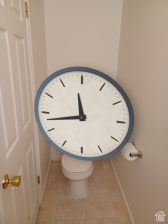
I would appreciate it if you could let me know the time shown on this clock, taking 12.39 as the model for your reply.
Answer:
11.43
